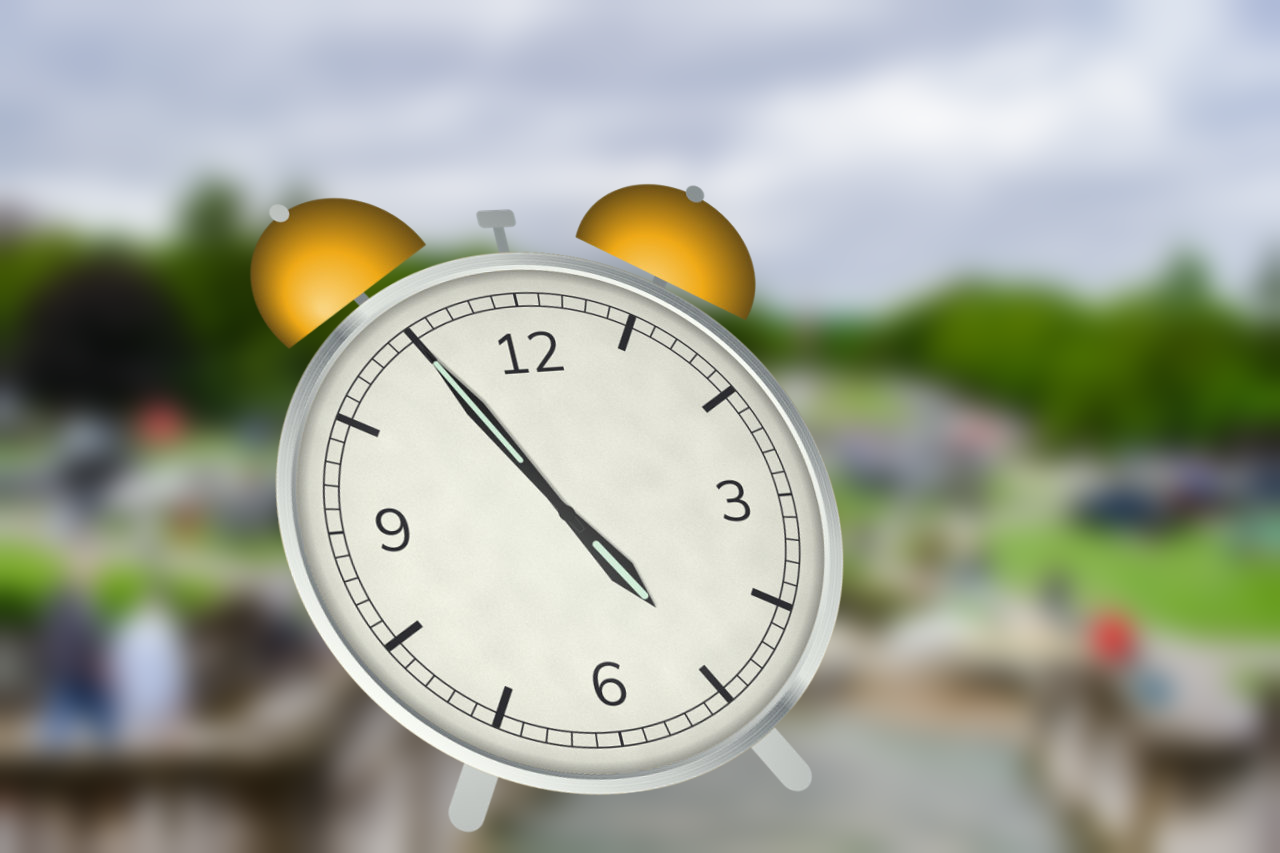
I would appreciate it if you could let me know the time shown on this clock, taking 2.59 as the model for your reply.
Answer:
4.55
